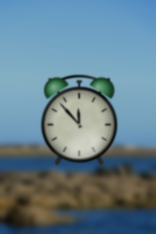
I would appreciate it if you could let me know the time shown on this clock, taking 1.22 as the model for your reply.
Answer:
11.53
